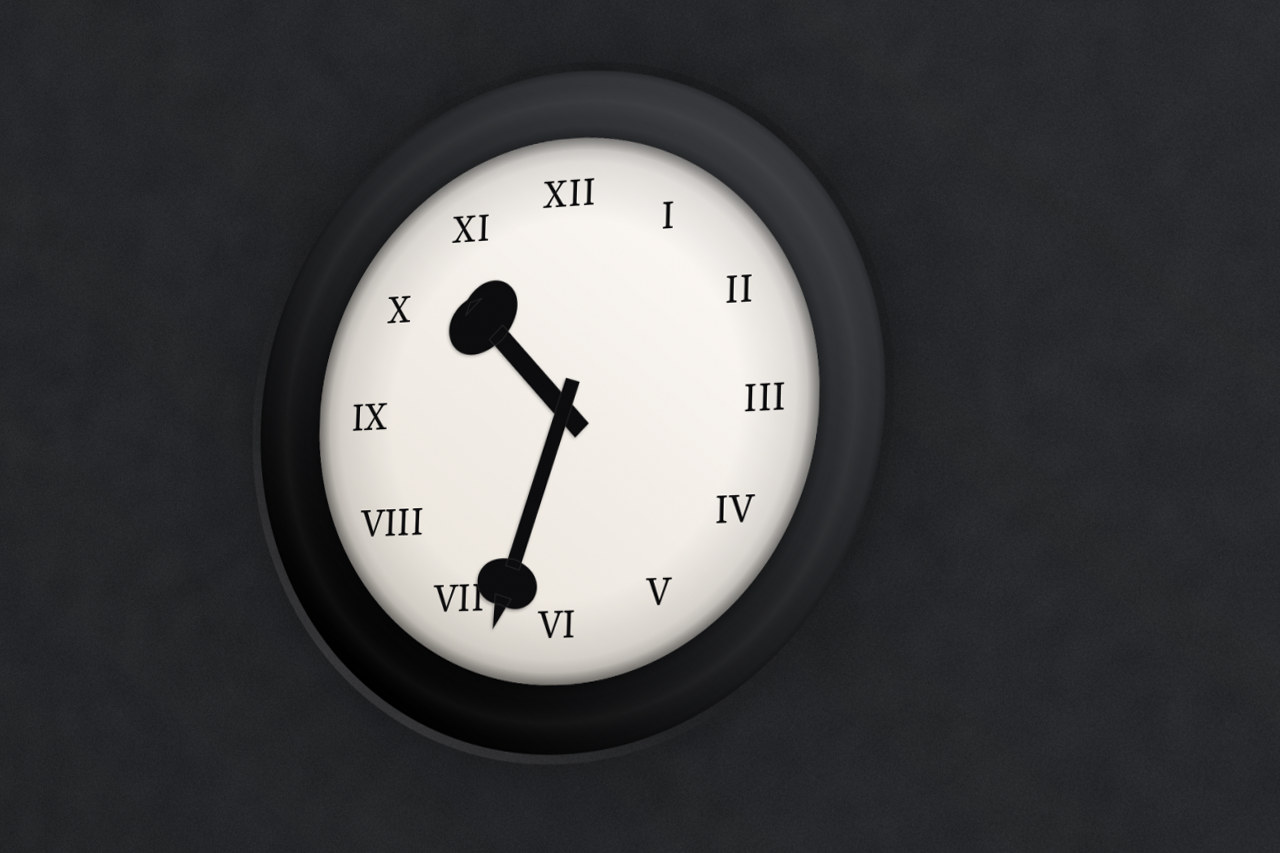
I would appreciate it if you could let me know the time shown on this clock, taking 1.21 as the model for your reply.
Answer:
10.33
